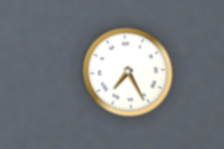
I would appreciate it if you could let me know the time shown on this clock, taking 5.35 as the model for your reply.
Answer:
7.26
